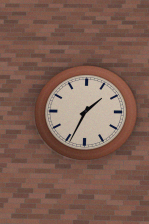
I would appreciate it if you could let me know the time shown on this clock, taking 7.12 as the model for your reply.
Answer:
1.34
